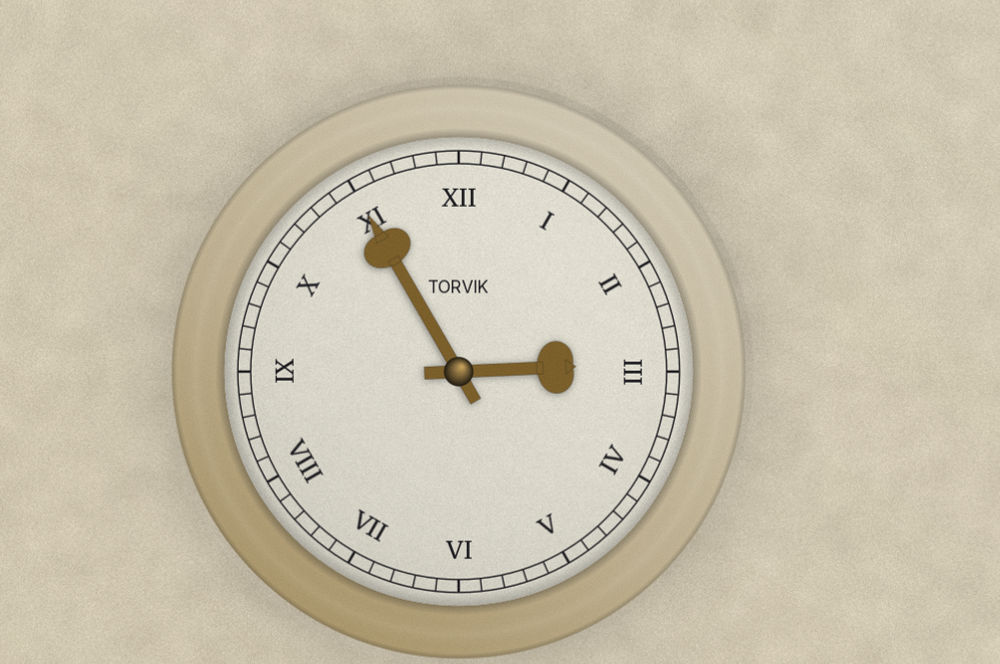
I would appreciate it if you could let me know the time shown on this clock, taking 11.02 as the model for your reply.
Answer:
2.55
